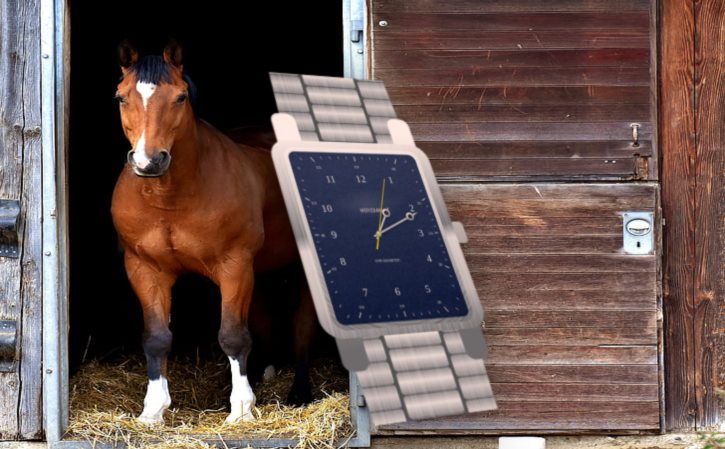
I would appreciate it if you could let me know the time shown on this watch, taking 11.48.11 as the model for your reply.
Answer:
1.11.04
